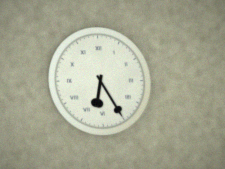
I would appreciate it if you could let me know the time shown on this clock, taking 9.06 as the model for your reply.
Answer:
6.25
